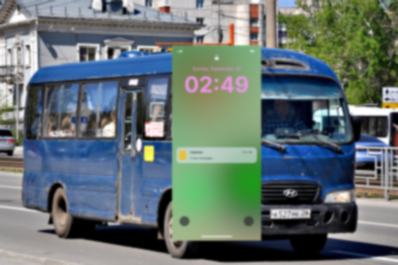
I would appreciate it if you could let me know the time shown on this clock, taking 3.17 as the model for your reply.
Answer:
2.49
